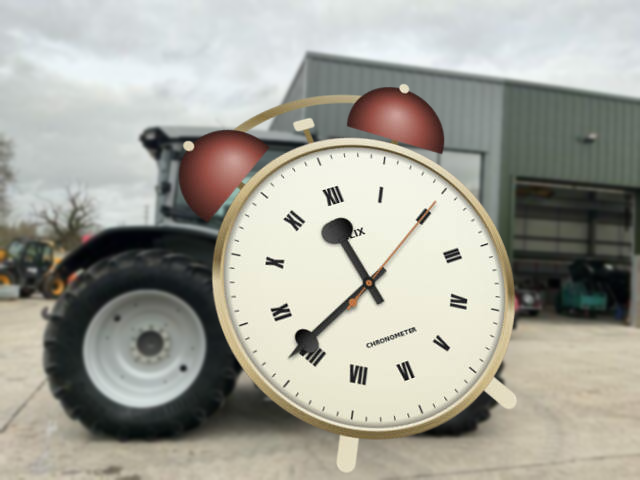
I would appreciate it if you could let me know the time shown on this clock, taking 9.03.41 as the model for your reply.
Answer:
11.41.10
